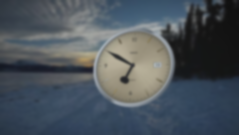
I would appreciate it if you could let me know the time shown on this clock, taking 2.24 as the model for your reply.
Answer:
6.50
